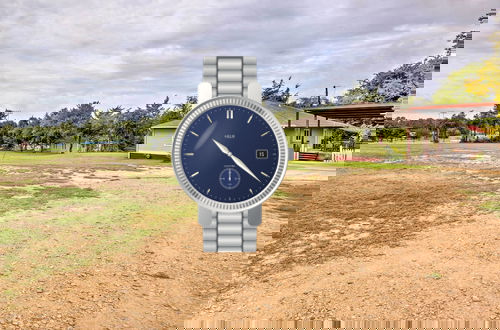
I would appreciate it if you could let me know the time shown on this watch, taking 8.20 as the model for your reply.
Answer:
10.22
